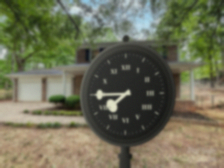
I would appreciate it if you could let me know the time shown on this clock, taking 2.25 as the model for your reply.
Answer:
7.45
